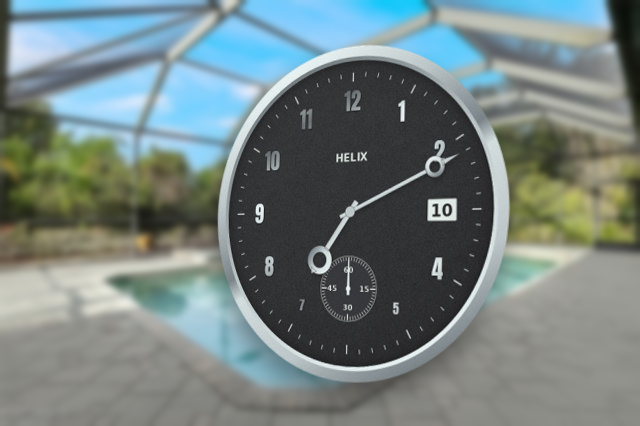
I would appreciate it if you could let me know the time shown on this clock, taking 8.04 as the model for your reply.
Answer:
7.11
